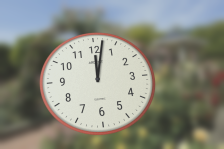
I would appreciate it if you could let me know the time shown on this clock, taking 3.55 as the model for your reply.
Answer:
12.02
